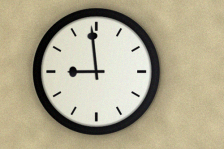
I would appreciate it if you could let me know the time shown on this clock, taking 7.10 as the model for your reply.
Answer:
8.59
